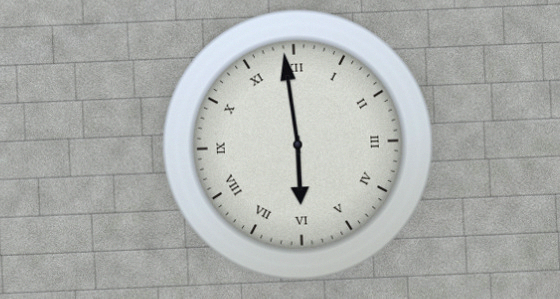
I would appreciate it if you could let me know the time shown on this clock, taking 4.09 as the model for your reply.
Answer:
5.59
